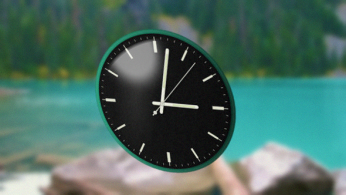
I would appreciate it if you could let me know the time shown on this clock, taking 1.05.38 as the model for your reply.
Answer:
3.02.07
